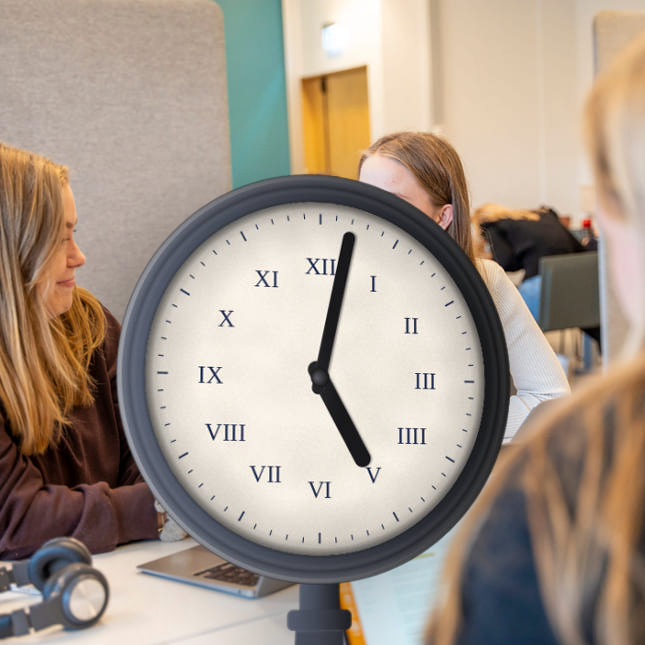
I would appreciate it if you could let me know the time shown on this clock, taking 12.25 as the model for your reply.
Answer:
5.02
